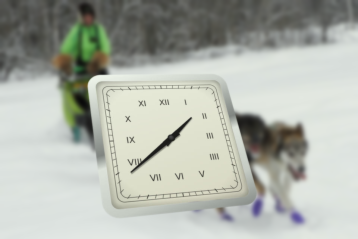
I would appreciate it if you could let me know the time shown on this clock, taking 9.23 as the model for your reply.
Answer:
1.39
